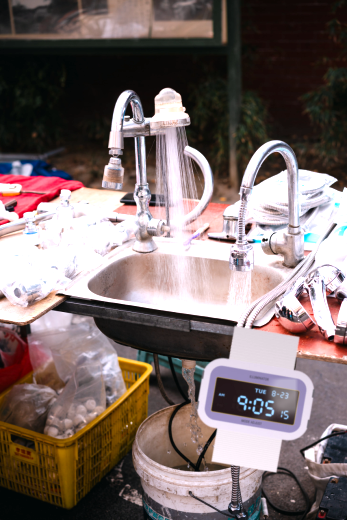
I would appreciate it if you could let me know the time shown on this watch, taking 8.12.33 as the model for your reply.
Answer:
9.05.15
